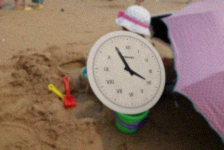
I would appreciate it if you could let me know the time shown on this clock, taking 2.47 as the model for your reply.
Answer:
3.55
